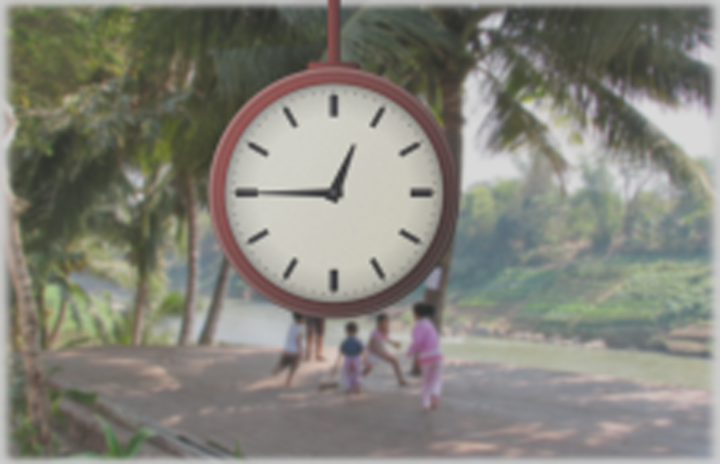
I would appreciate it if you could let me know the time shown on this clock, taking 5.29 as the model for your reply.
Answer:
12.45
